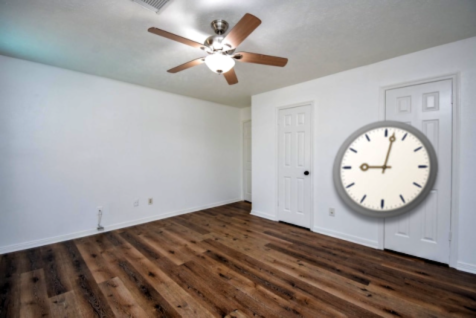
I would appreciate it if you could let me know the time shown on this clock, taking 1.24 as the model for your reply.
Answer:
9.02
